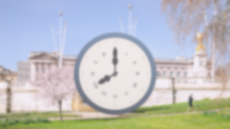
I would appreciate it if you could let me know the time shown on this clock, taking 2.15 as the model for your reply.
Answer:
8.00
